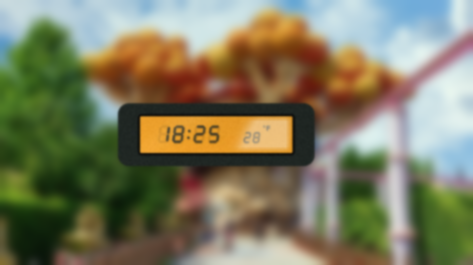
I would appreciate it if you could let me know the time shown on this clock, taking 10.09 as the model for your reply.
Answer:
18.25
